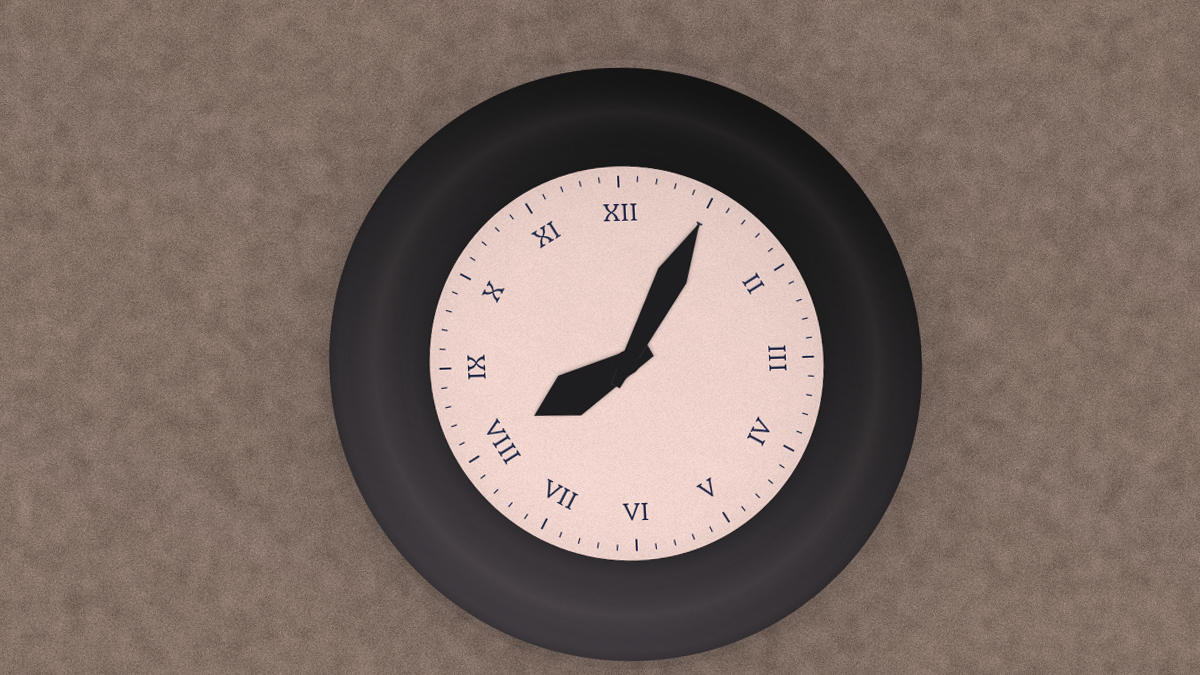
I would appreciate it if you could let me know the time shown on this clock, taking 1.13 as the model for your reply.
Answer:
8.05
